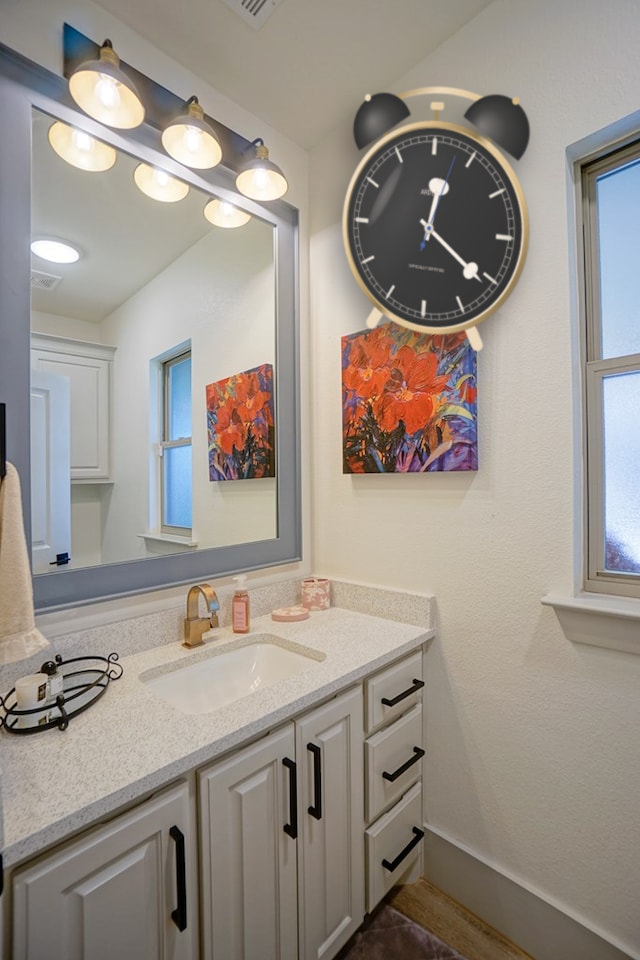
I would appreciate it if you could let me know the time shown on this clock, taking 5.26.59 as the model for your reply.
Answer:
12.21.03
